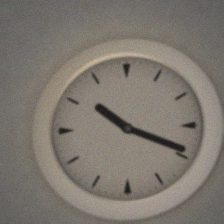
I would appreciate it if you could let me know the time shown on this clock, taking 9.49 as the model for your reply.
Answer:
10.19
